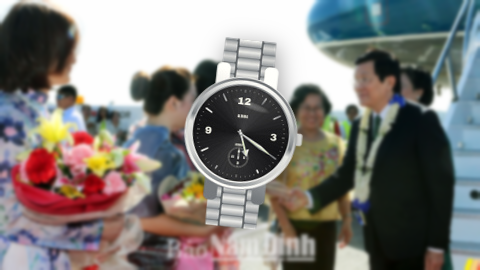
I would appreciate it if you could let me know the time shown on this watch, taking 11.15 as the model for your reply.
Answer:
5.20
